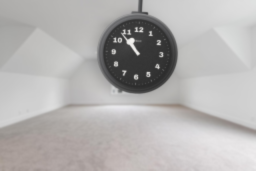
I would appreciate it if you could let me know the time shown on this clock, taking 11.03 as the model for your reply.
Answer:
10.53
